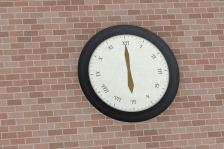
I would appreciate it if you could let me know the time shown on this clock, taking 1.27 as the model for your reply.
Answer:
6.00
